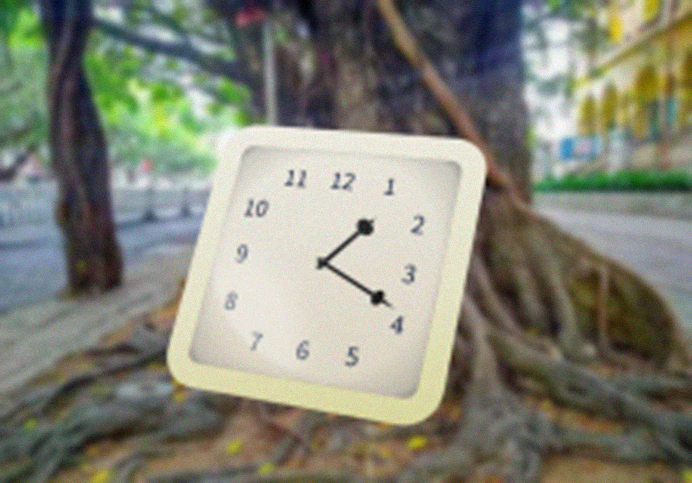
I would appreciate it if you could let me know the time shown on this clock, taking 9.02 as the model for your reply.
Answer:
1.19
